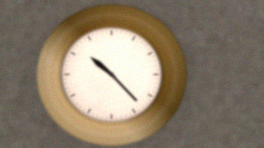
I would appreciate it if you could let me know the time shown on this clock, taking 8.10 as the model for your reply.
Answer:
10.23
